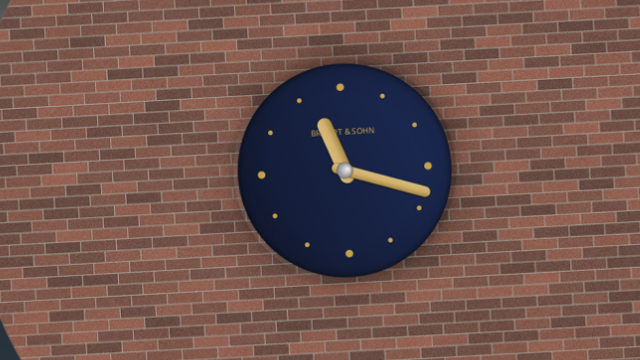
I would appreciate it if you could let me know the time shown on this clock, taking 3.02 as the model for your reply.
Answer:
11.18
